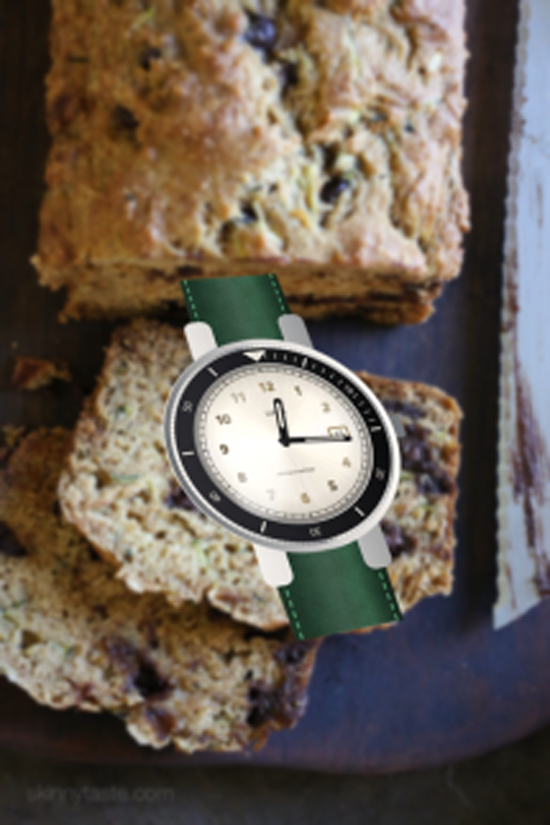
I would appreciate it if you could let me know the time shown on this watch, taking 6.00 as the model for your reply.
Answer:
12.16
